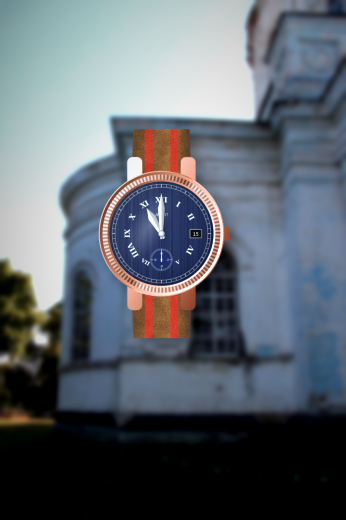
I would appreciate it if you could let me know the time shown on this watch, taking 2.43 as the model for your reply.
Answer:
11.00
